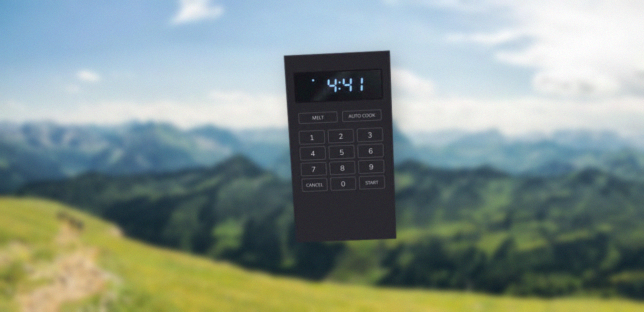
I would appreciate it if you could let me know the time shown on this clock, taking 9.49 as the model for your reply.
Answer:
4.41
